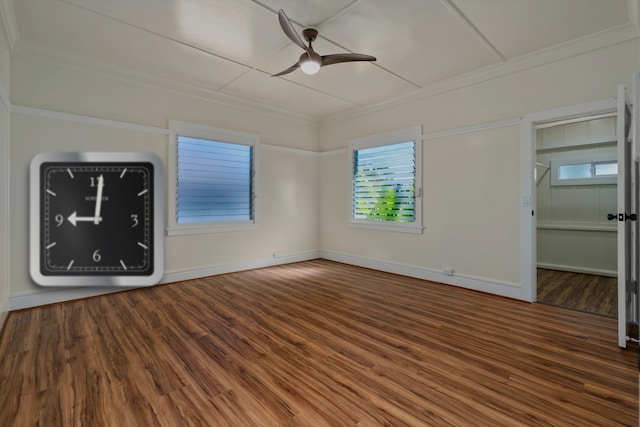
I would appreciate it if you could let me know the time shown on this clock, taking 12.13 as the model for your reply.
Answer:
9.01
